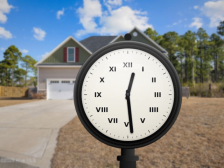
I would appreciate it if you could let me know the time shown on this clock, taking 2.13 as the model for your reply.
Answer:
12.29
